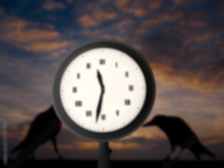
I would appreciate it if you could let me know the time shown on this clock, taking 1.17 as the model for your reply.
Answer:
11.32
